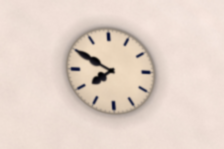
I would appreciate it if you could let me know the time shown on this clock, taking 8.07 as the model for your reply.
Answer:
7.50
